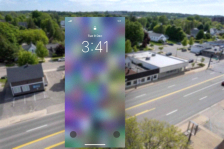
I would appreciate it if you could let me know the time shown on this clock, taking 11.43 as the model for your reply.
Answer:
3.41
